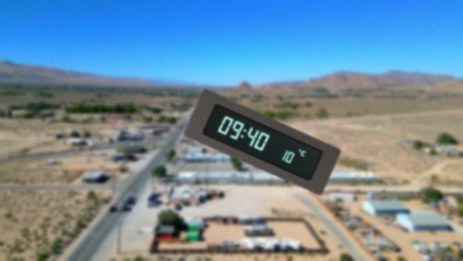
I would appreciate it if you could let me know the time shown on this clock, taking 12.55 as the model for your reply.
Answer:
9.40
